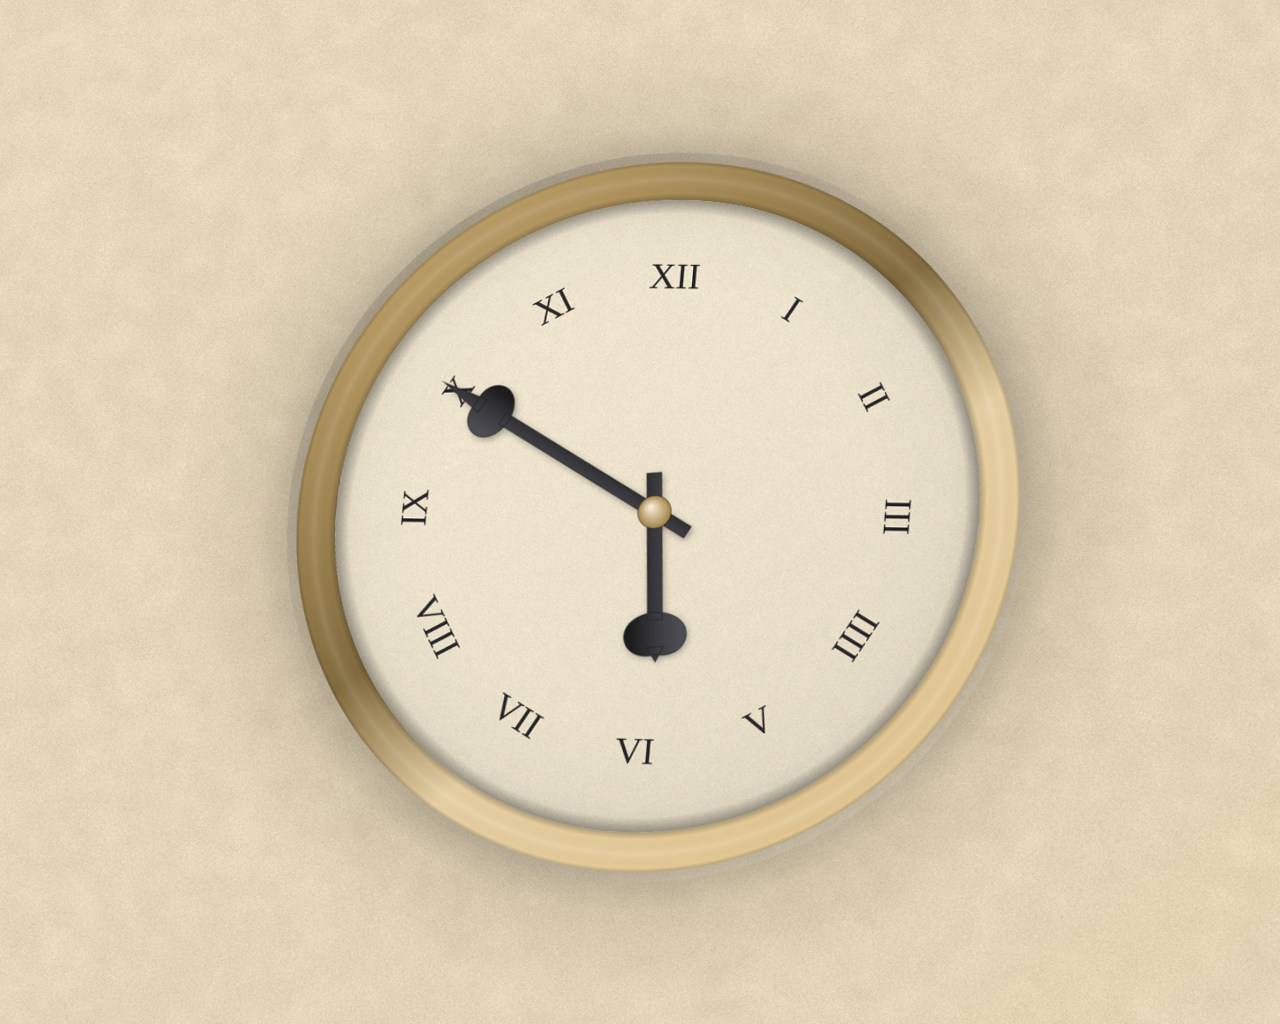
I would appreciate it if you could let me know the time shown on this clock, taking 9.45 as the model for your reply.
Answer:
5.50
